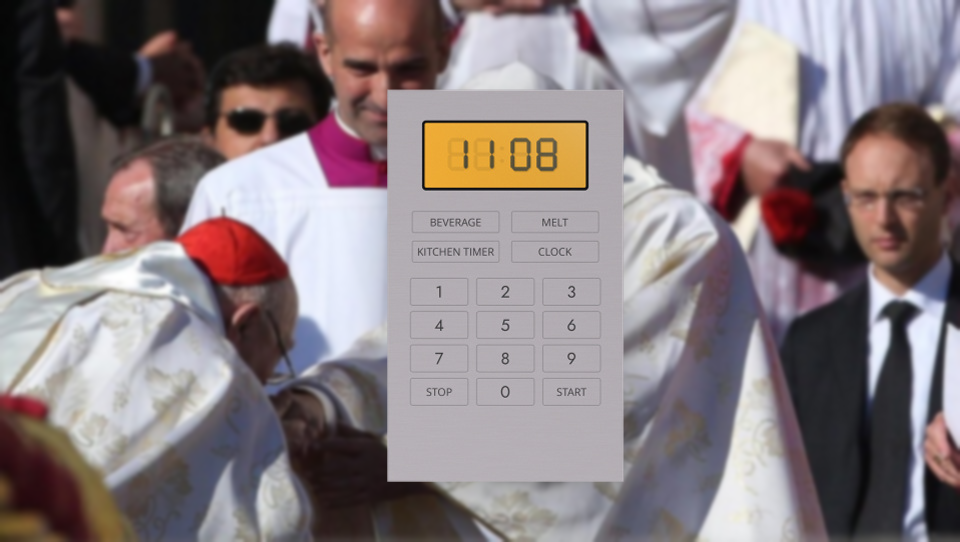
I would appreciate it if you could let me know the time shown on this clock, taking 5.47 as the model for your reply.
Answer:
11.08
